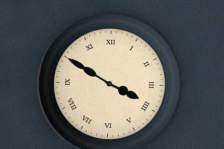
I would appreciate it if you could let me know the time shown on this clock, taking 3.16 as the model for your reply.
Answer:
3.50
